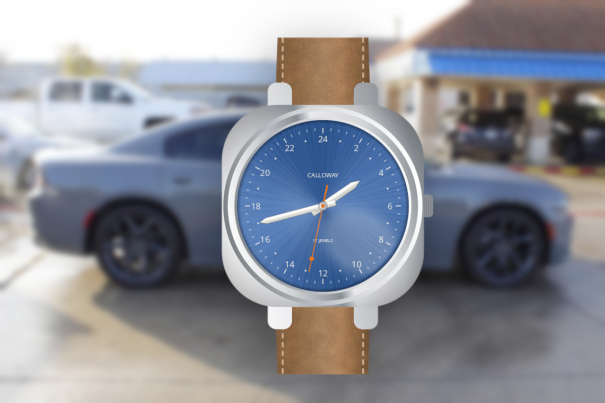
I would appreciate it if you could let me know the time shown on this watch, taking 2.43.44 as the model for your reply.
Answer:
3.42.32
